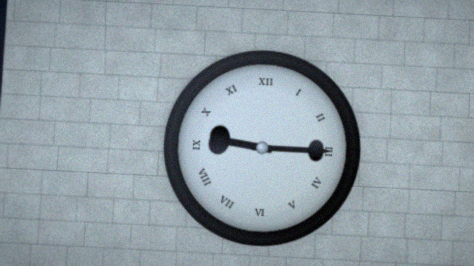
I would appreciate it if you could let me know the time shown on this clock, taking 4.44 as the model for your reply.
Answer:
9.15
